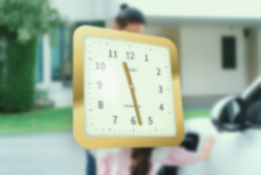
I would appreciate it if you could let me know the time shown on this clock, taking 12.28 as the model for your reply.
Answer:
11.28
